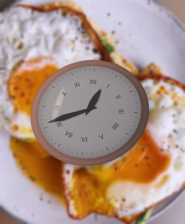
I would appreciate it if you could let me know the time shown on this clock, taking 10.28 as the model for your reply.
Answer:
12.41
